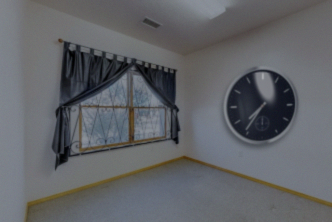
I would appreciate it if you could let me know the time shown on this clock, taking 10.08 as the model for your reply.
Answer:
7.36
